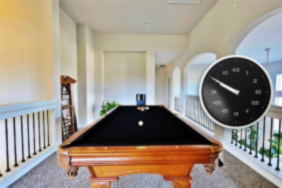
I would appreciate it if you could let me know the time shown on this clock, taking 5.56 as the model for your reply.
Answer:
9.50
